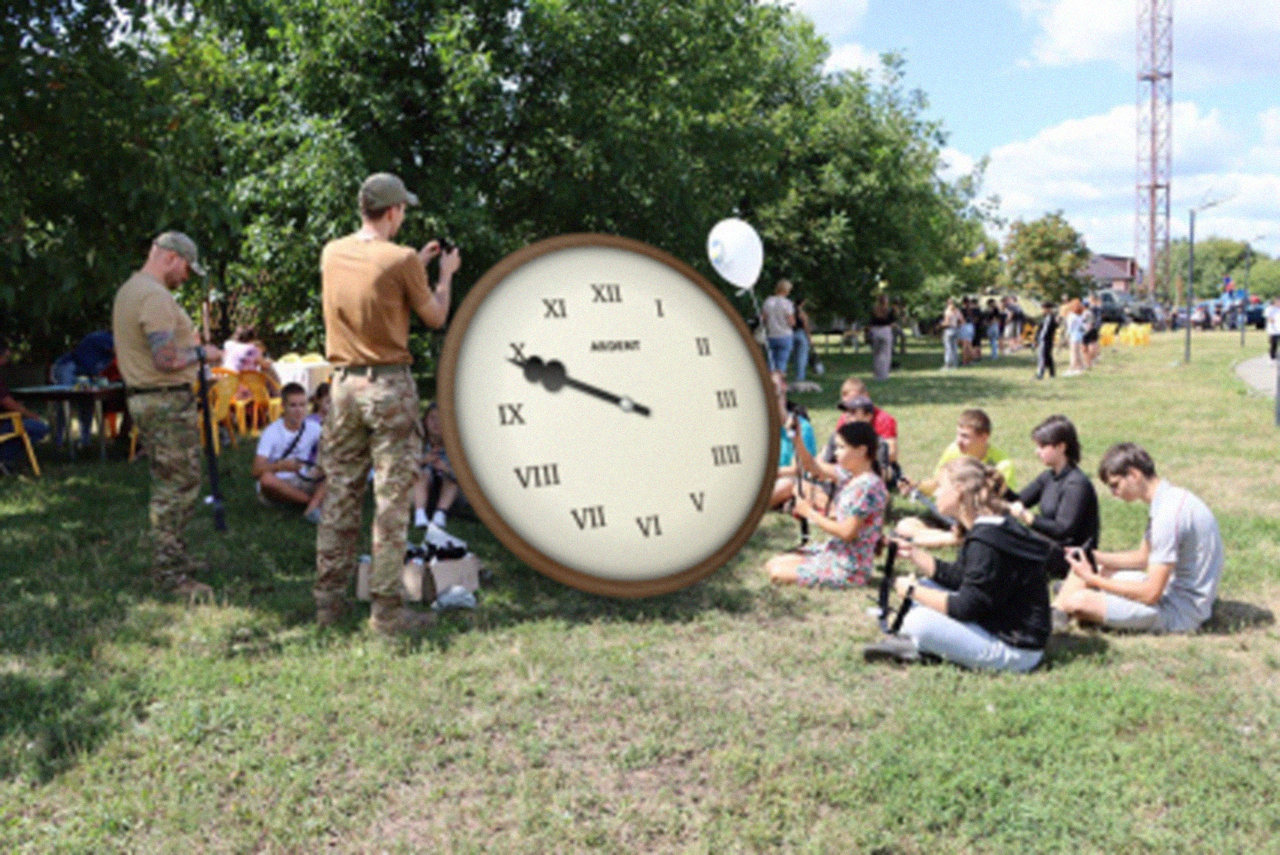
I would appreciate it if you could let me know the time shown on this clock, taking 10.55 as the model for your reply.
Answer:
9.49
